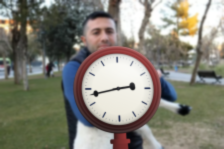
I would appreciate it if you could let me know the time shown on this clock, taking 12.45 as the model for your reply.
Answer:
2.43
